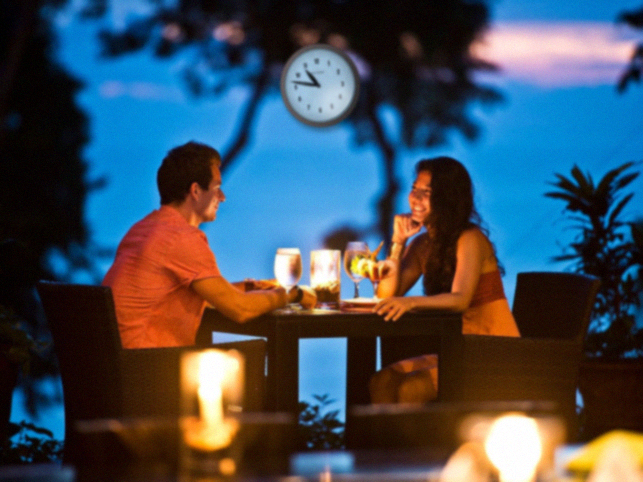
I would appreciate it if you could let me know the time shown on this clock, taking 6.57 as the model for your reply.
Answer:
10.47
